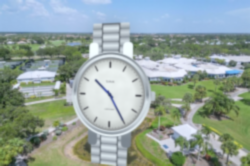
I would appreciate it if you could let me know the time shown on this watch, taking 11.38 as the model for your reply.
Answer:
10.25
